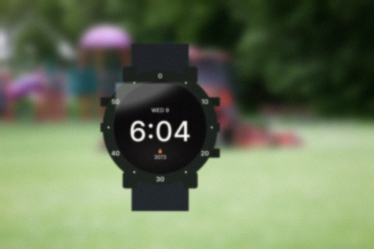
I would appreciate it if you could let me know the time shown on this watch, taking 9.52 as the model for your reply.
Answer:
6.04
